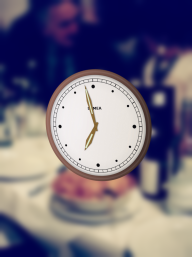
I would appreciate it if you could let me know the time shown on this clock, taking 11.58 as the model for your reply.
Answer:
6.58
